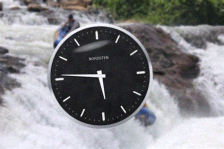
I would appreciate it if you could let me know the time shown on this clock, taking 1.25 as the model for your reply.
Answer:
5.46
